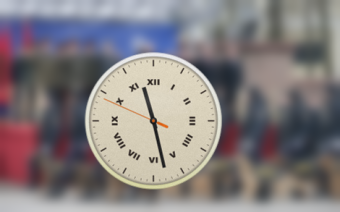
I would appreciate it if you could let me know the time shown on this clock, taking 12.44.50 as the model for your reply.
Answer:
11.27.49
